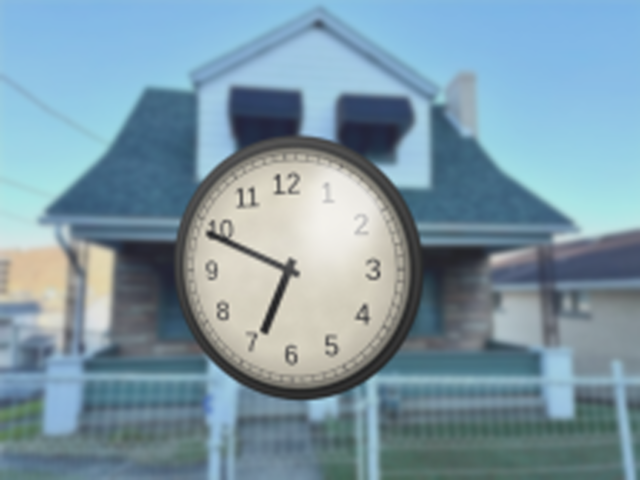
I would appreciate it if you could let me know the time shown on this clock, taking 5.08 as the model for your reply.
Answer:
6.49
